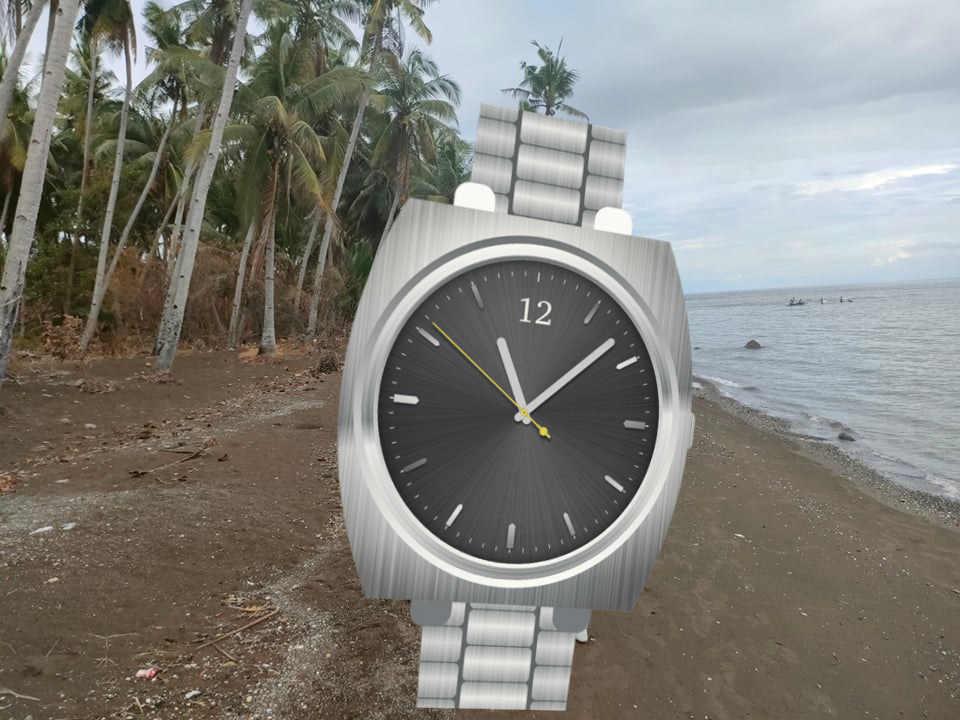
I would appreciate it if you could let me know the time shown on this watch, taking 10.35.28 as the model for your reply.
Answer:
11.07.51
